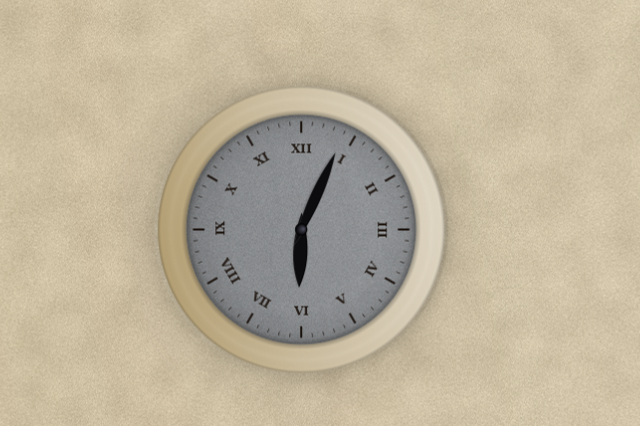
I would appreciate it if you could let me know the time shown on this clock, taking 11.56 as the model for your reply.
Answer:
6.04
